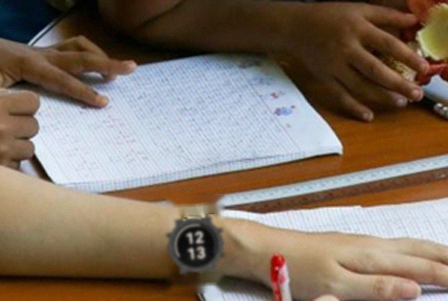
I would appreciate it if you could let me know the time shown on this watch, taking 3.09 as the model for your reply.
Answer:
12.13
